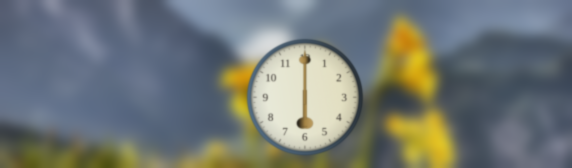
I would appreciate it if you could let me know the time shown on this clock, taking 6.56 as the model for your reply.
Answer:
6.00
